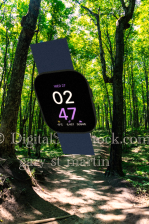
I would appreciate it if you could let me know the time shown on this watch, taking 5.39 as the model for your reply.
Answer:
2.47
